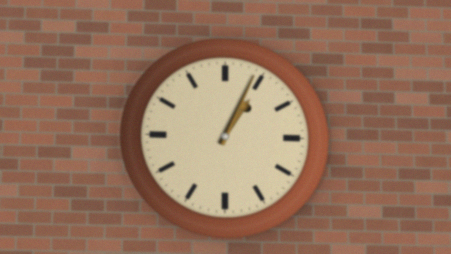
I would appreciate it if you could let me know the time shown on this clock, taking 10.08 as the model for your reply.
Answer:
1.04
